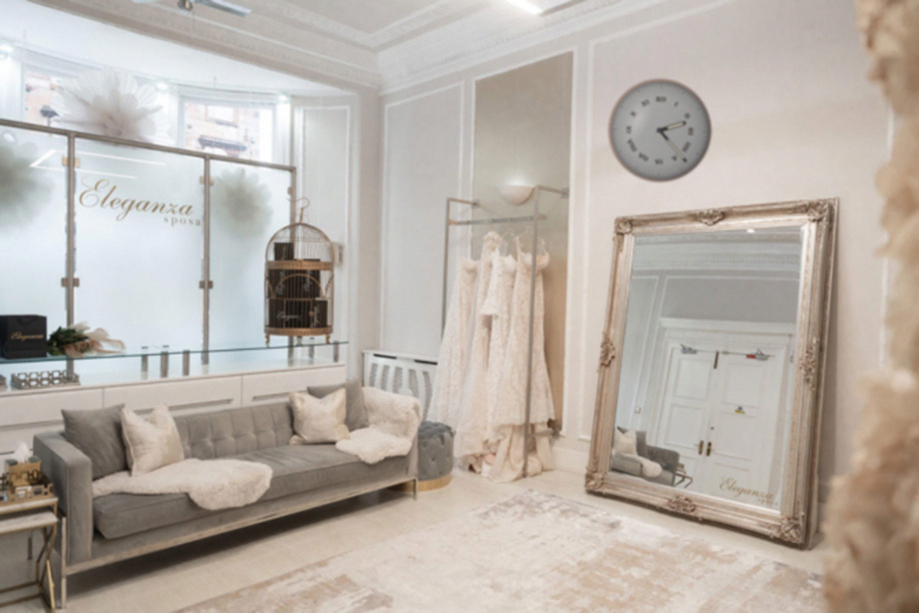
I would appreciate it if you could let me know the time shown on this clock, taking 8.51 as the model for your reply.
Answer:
2.23
